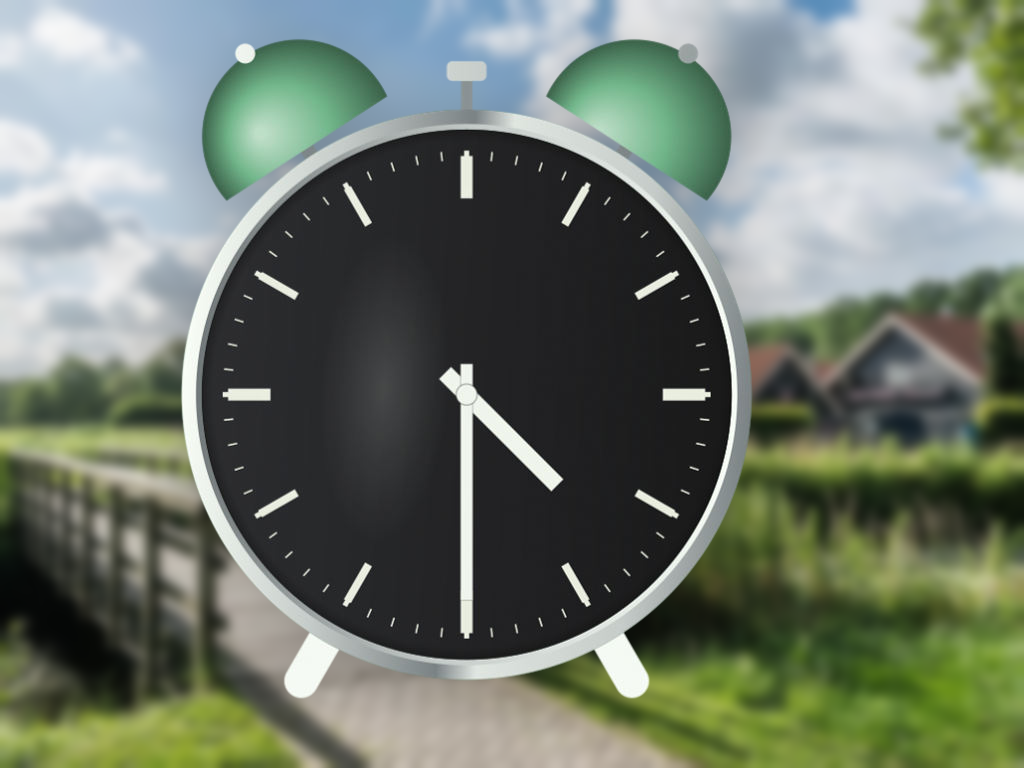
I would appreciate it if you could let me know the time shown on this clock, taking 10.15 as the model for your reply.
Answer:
4.30
